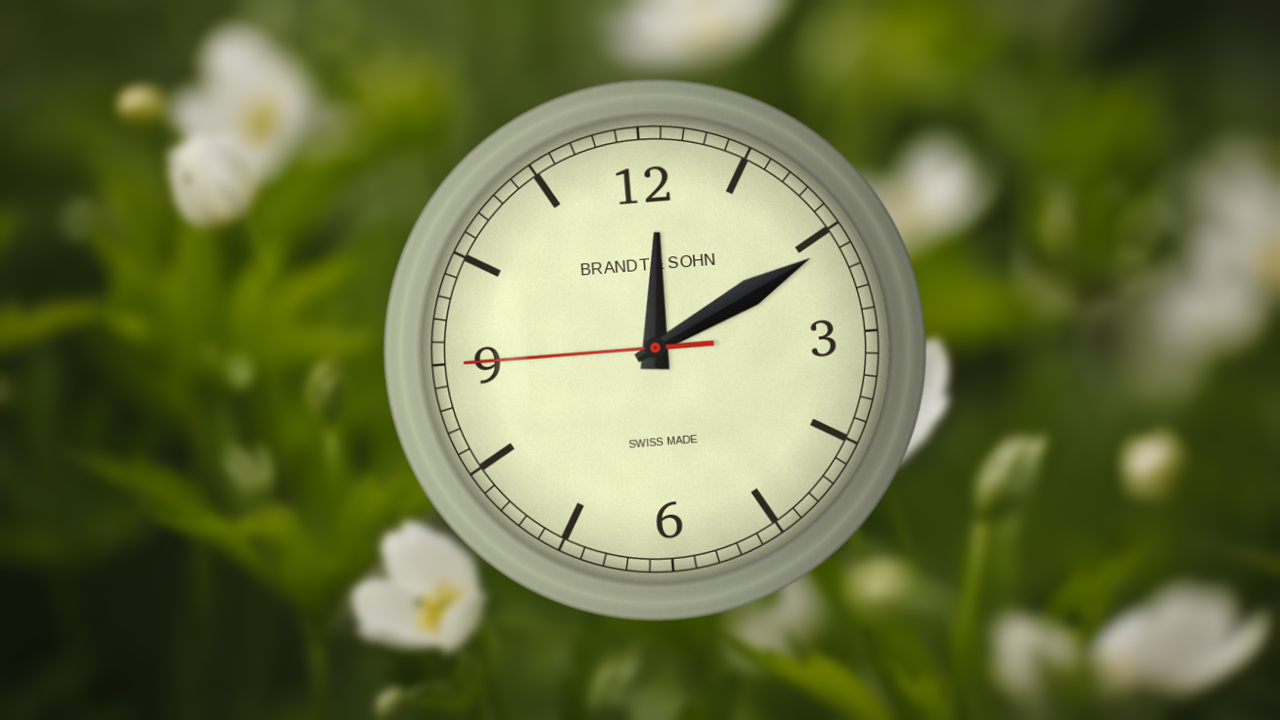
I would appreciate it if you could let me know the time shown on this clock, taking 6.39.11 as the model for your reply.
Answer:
12.10.45
